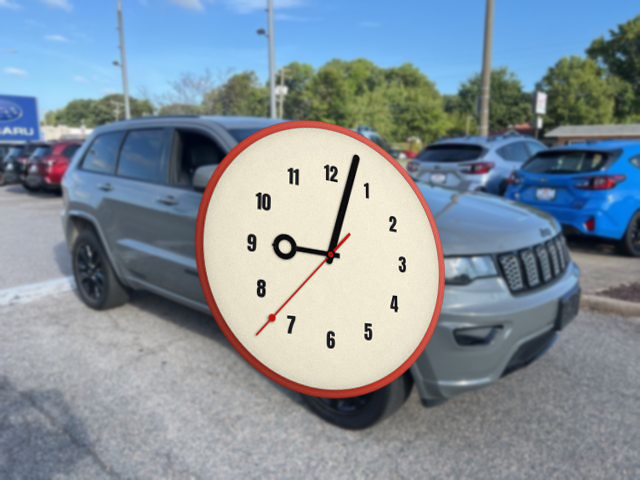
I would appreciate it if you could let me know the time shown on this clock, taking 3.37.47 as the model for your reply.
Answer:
9.02.37
